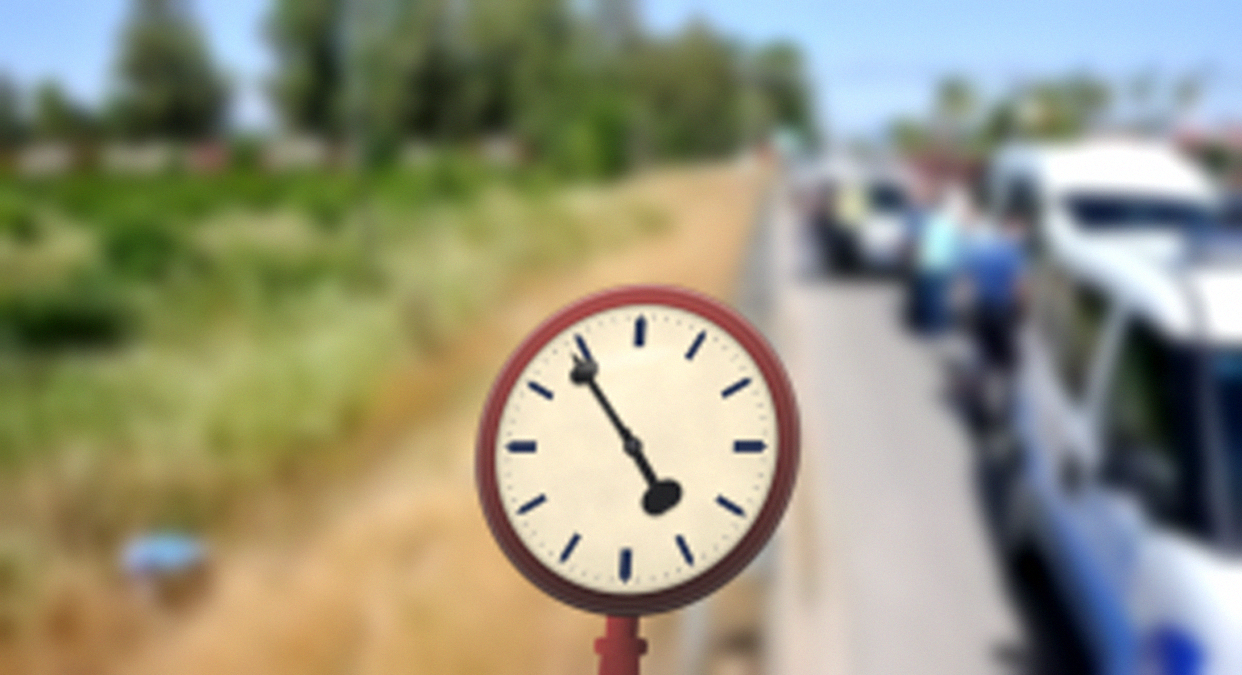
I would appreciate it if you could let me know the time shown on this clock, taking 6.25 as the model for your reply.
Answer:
4.54
